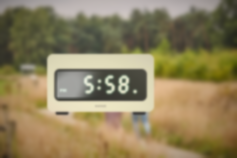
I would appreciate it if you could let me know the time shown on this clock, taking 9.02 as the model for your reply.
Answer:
5.58
